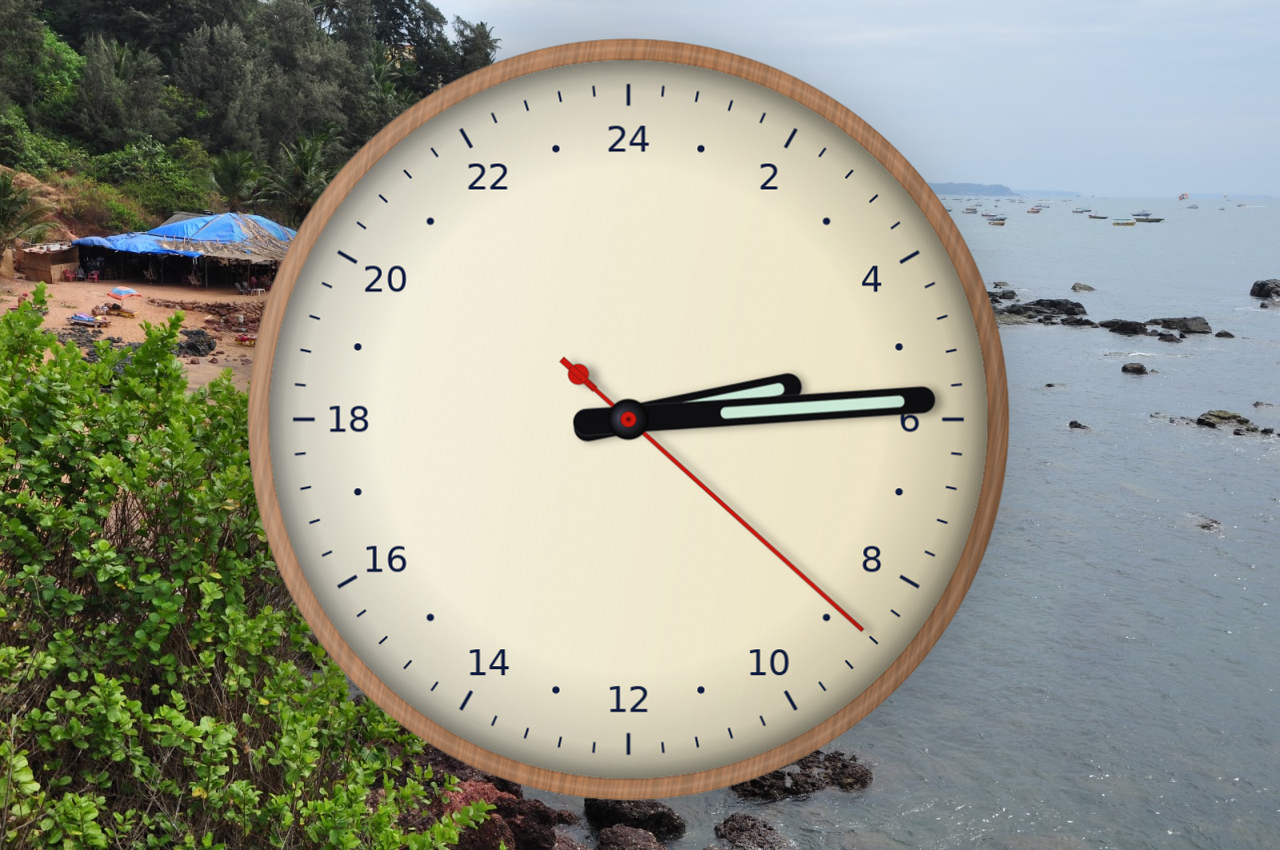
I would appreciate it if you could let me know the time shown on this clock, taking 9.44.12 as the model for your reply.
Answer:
5.14.22
